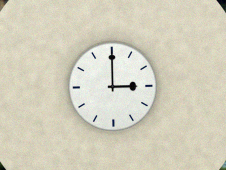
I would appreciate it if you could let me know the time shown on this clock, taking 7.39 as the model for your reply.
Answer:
3.00
